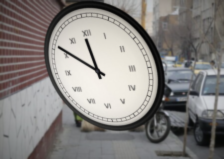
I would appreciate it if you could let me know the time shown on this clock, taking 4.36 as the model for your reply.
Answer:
11.51
